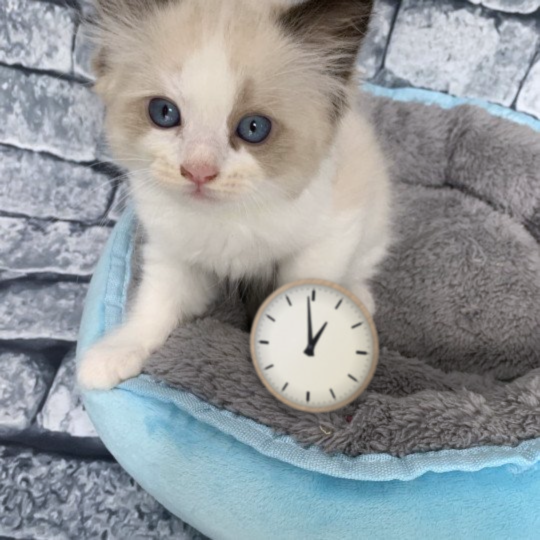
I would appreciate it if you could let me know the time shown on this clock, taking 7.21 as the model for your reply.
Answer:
12.59
